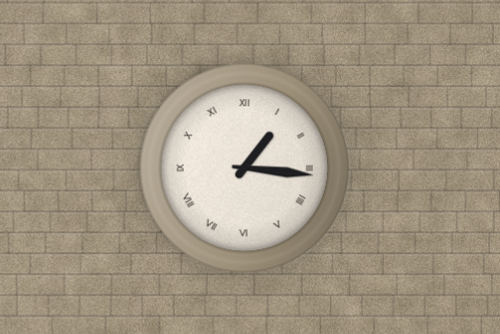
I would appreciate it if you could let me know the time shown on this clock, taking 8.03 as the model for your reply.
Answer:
1.16
